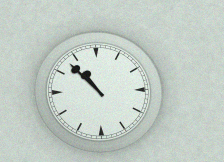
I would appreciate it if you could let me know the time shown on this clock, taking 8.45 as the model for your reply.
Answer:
10.53
